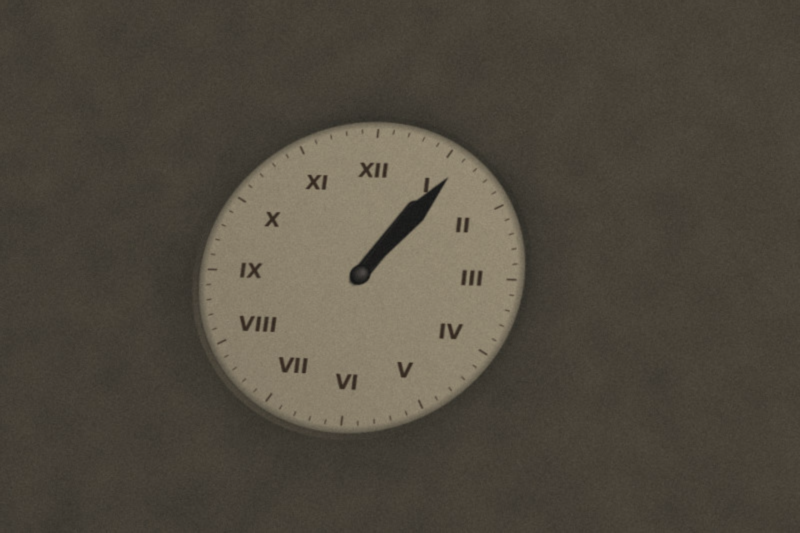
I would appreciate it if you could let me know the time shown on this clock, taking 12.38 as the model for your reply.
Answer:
1.06
